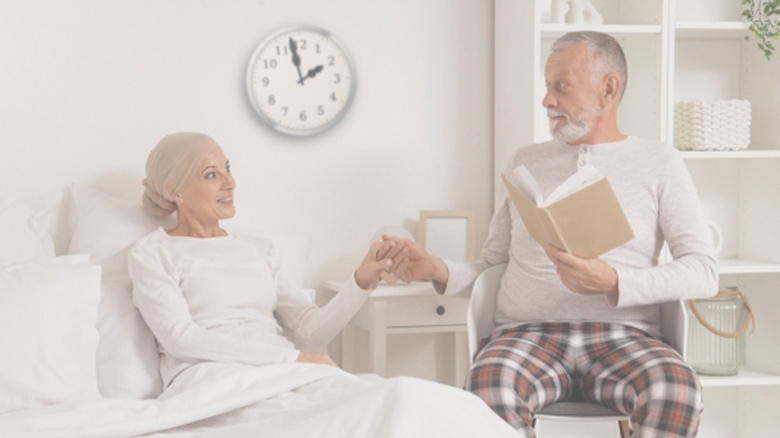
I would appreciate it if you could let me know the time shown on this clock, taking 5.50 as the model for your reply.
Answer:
1.58
